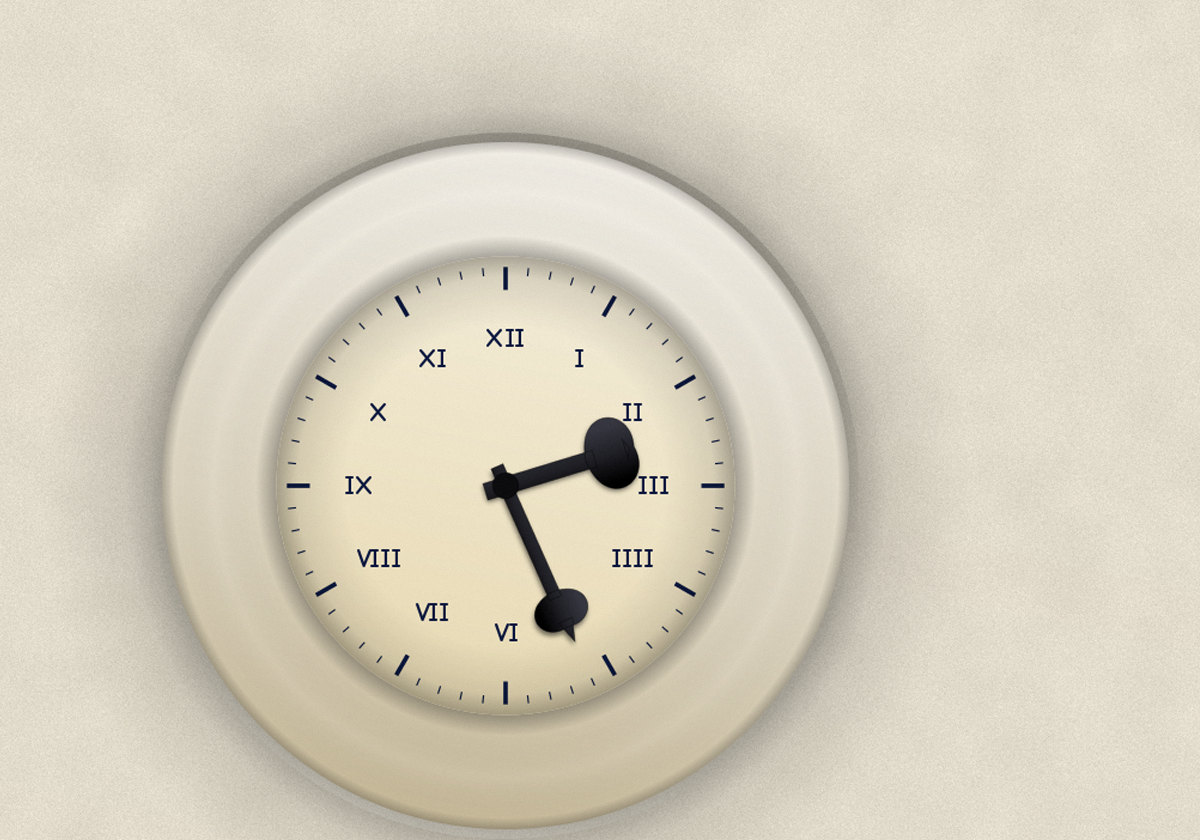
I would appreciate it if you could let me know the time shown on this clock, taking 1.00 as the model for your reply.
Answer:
2.26
